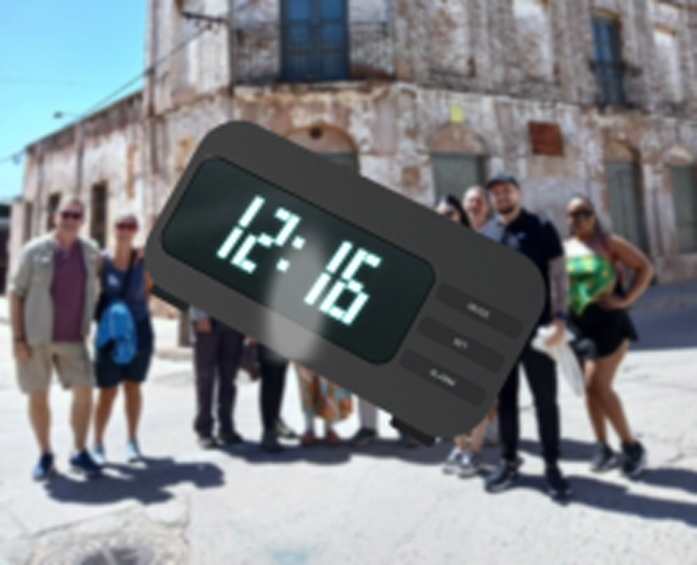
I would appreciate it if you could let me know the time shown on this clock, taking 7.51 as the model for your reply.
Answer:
12.16
